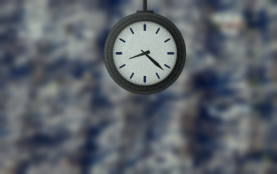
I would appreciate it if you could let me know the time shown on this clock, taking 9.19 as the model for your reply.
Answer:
8.22
